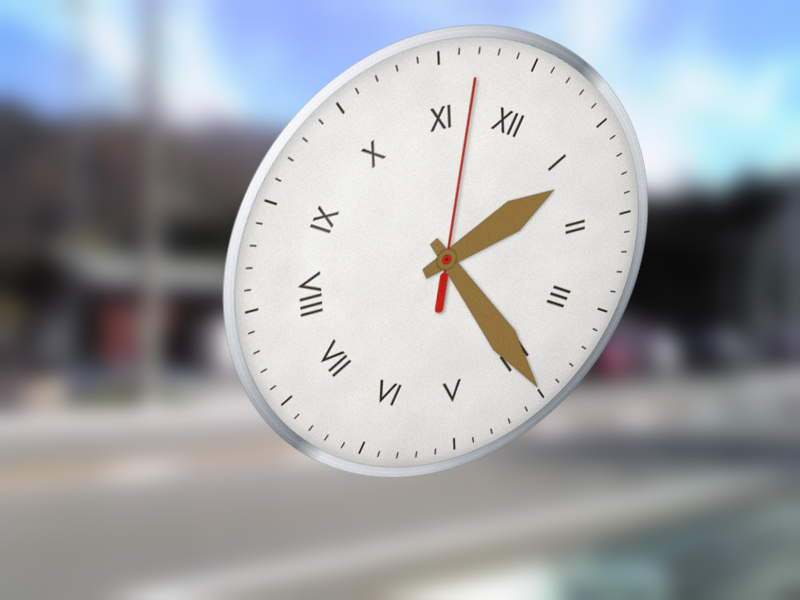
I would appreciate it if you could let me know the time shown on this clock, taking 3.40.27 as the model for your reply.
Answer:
1.19.57
